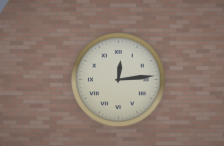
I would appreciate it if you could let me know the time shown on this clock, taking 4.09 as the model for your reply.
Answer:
12.14
